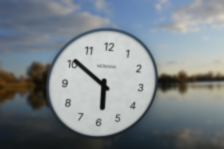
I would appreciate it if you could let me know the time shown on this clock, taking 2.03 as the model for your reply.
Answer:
5.51
